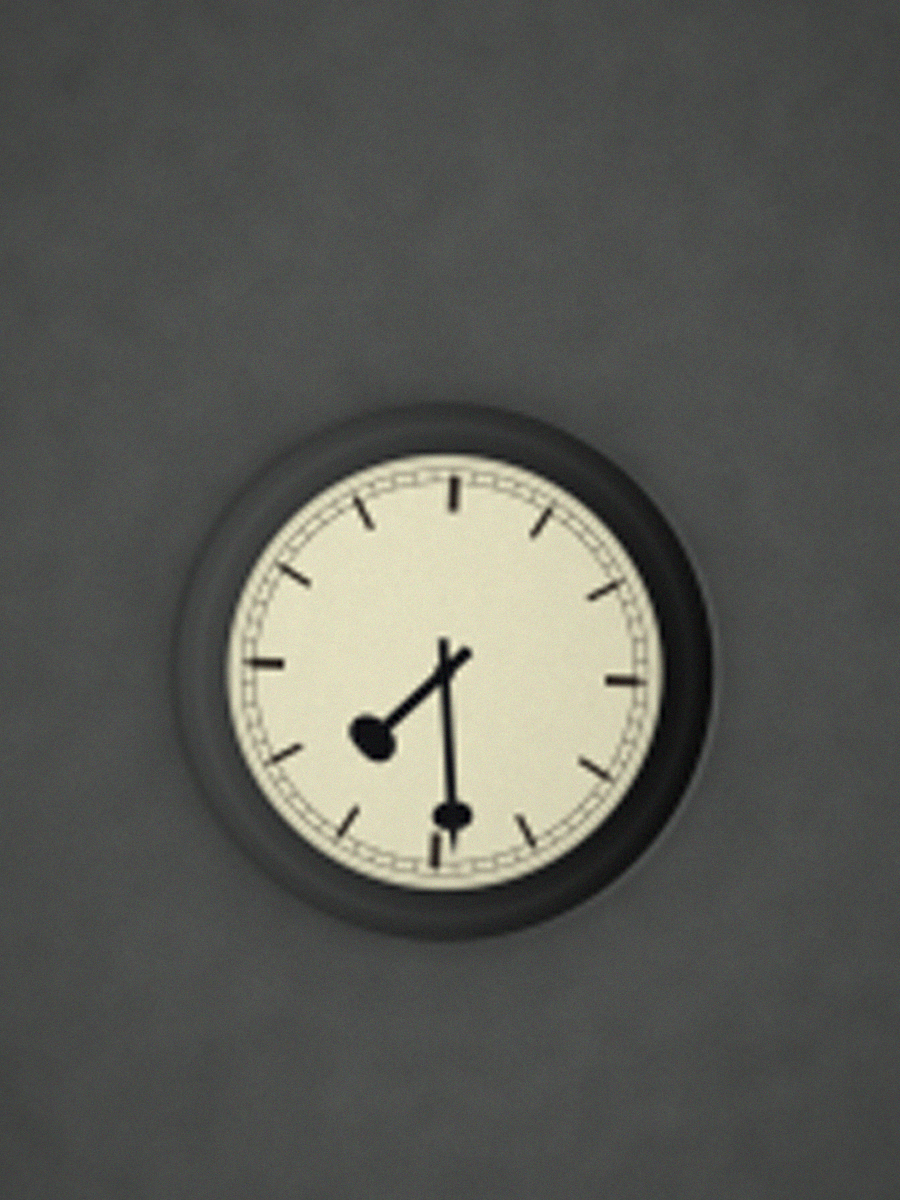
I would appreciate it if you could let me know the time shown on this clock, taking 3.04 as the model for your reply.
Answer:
7.29
